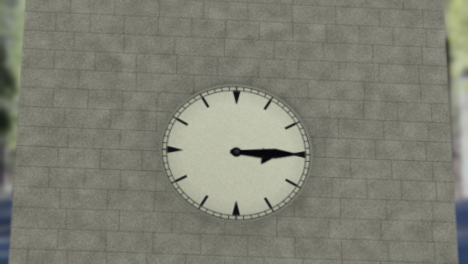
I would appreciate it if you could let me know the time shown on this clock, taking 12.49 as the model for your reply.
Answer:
3.15
